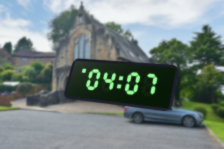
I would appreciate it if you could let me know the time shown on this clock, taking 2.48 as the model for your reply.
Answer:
4.07
